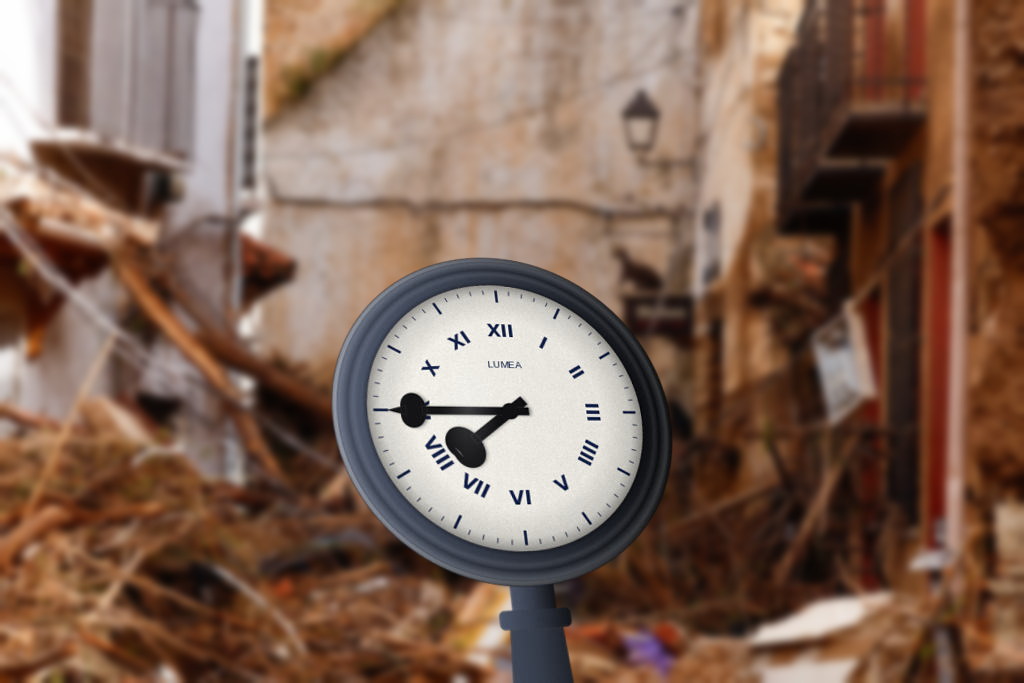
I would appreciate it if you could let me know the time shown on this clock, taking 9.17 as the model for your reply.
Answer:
7.45
